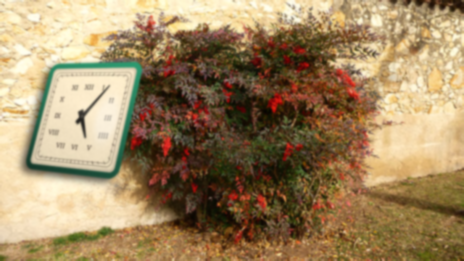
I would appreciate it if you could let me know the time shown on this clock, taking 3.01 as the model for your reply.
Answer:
5.06
